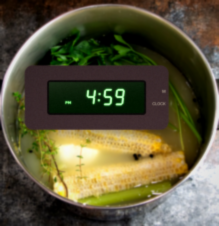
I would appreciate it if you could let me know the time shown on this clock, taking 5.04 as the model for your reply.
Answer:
4.59
